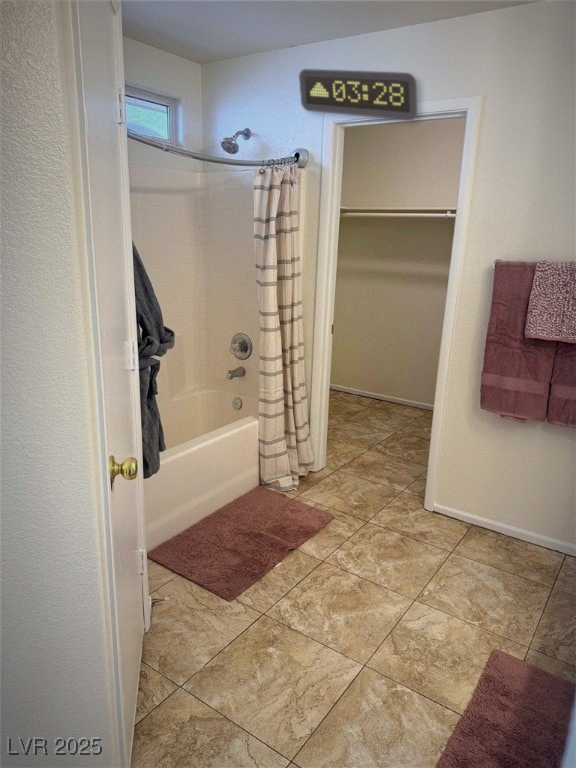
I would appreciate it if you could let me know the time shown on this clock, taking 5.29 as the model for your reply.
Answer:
3.28
